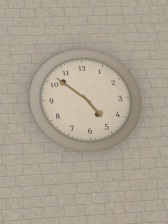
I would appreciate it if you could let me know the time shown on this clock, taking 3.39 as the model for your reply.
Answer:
4.52
